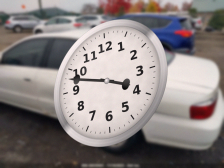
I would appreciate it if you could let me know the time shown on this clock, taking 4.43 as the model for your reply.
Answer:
3.48
